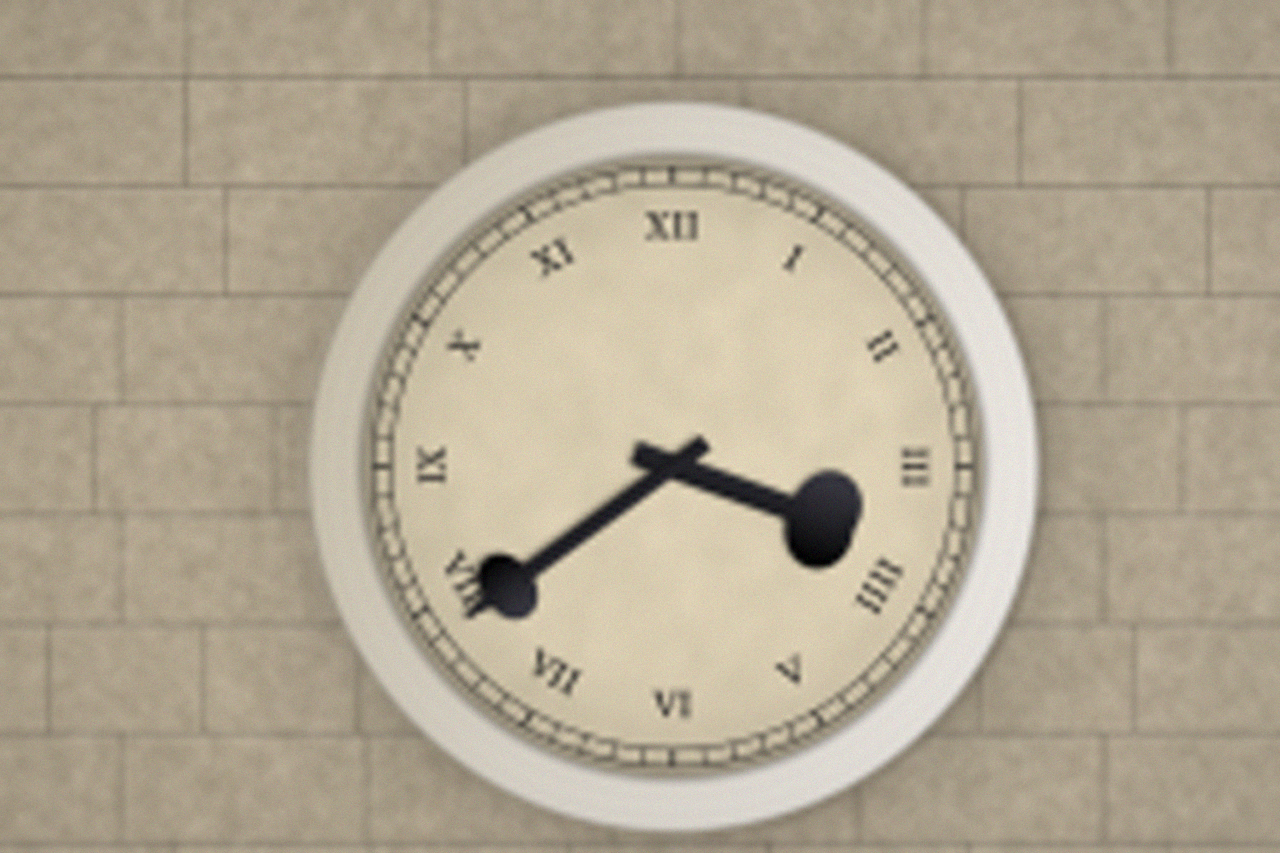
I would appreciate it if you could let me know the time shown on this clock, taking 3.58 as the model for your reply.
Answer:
3.39
